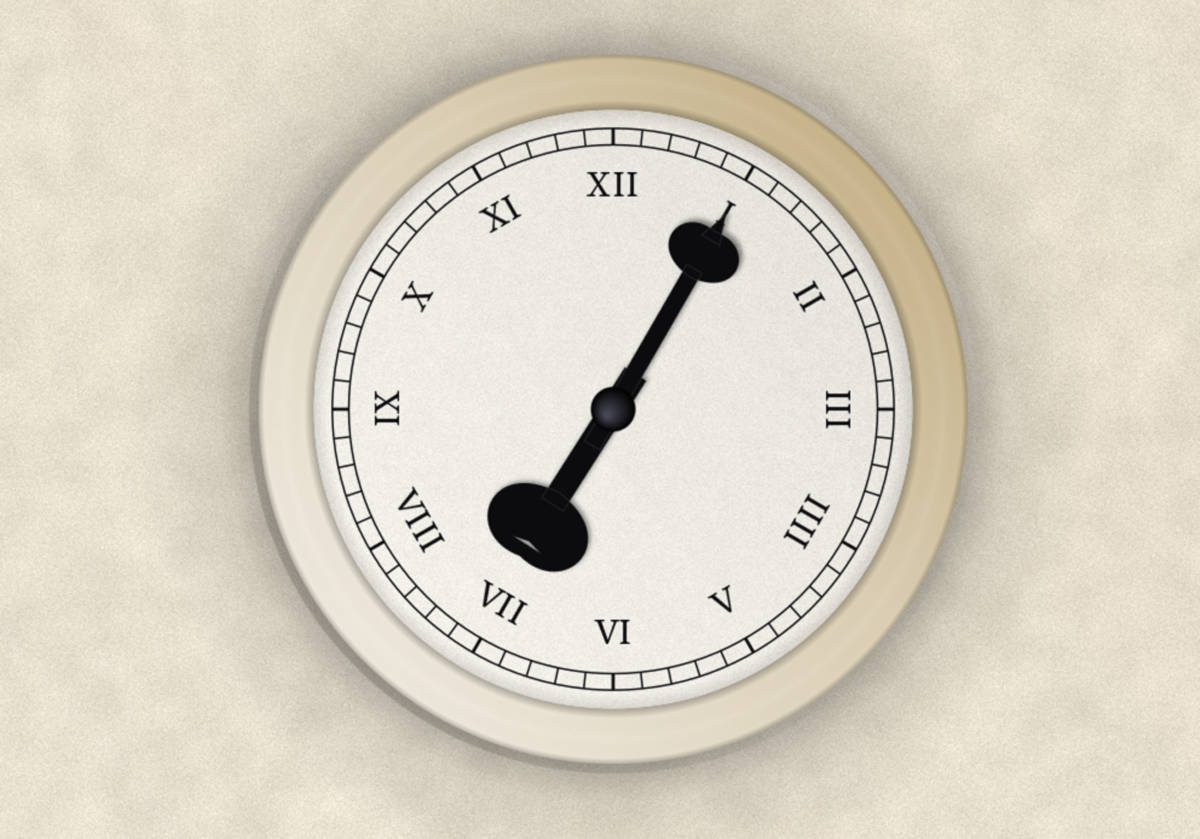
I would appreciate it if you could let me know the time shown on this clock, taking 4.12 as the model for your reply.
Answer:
7.05
